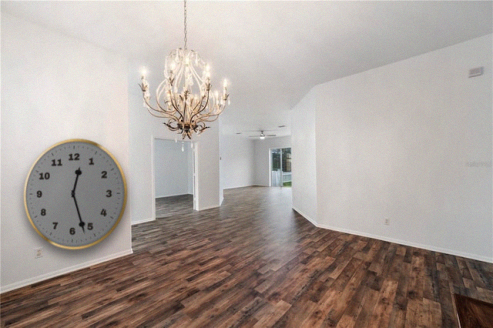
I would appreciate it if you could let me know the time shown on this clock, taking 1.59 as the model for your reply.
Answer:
12.27
